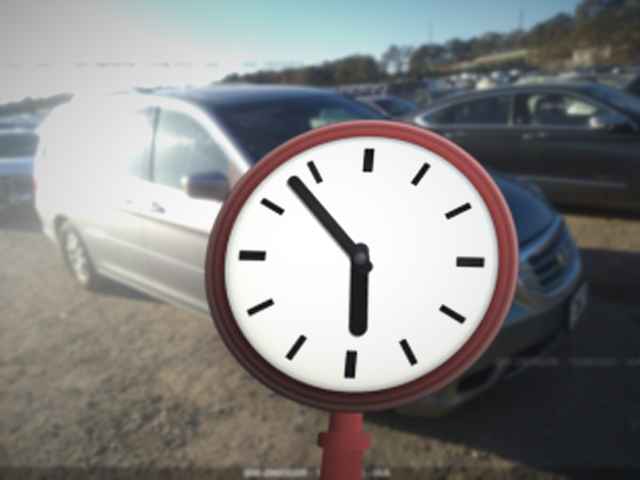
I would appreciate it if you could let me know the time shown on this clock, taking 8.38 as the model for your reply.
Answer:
5.53
